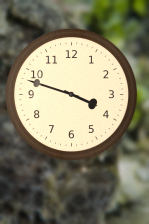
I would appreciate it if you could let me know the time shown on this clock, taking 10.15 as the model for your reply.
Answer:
3.48
